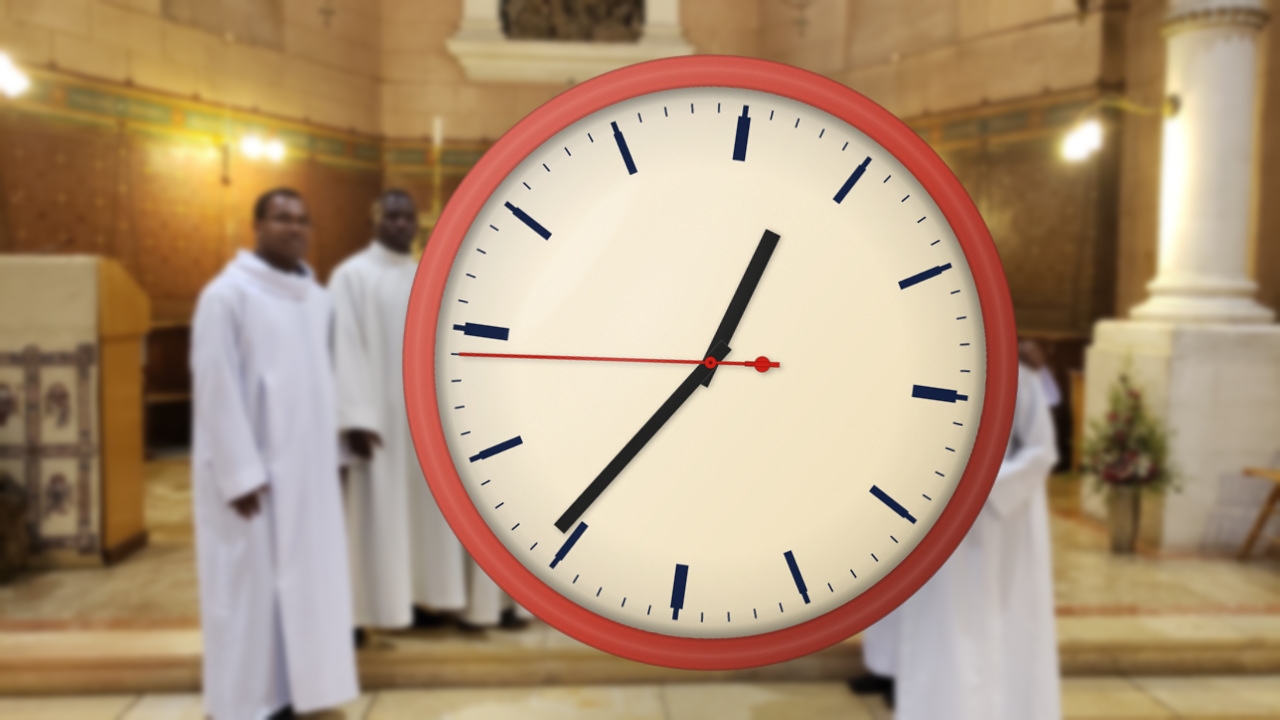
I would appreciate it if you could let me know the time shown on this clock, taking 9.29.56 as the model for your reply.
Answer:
12.35.44
